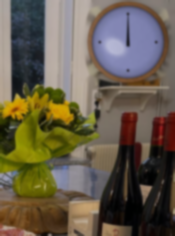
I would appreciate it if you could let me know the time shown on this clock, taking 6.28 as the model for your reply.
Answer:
12.00
